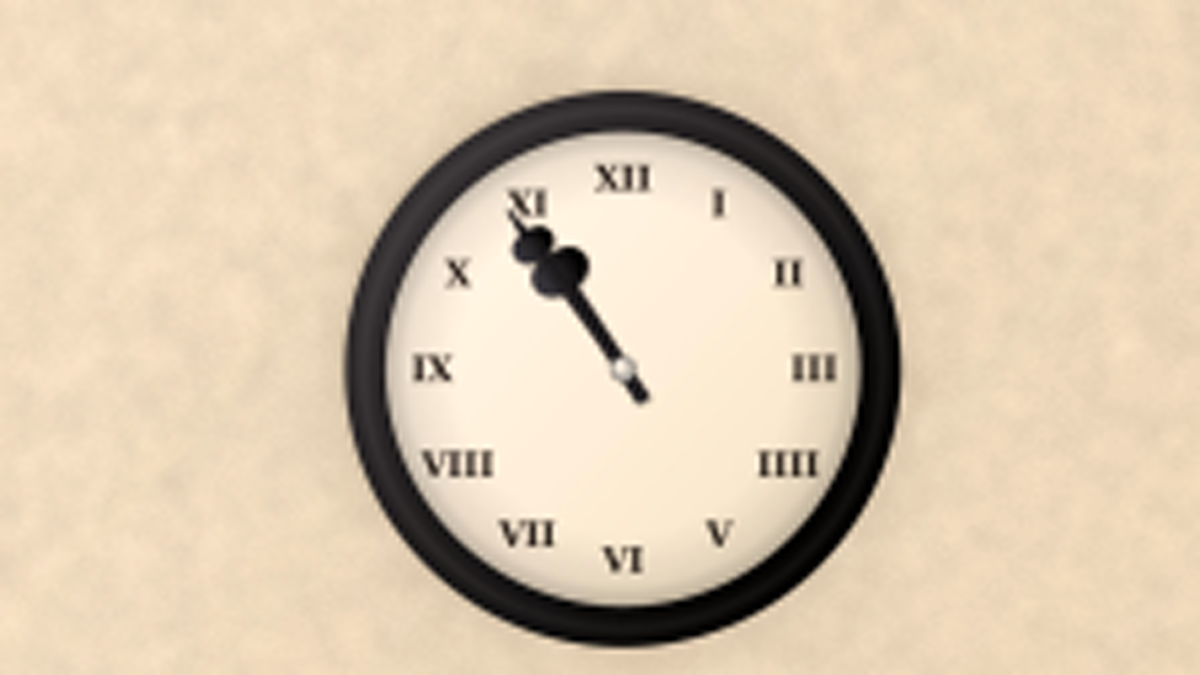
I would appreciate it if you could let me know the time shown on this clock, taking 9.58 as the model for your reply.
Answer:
10.54
